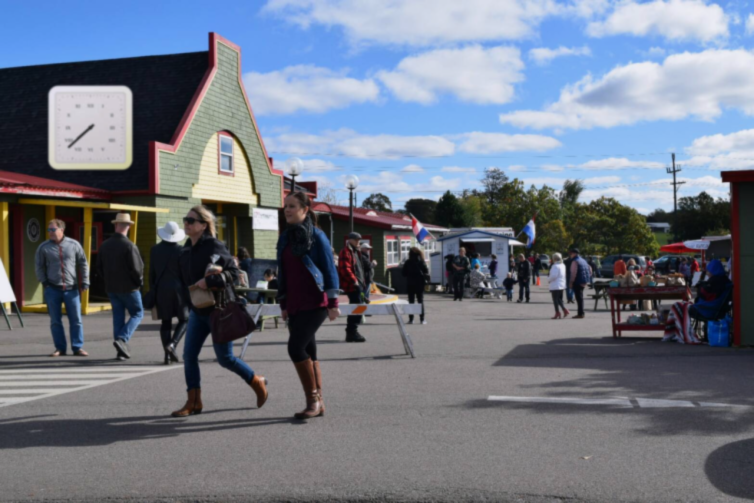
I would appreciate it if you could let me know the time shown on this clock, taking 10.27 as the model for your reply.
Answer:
7.38
